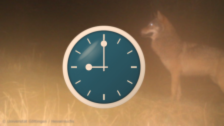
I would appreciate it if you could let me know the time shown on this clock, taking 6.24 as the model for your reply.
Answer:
9.00
